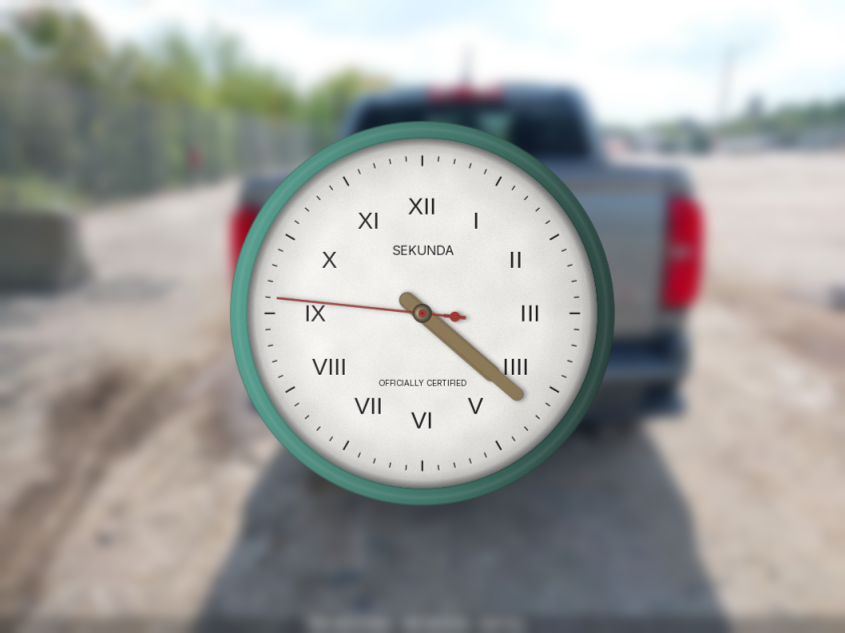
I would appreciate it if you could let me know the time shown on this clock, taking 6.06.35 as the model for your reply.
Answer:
4.21.46
